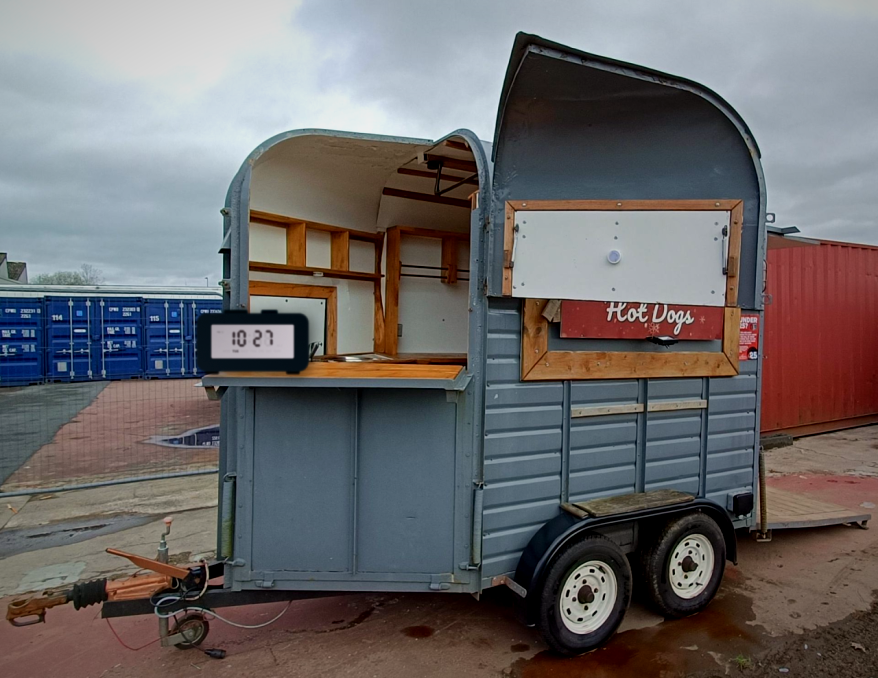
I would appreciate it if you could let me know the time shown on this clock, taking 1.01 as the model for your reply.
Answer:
10.27
